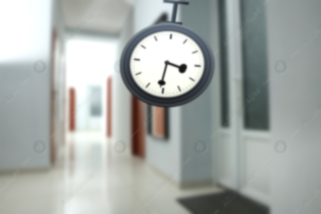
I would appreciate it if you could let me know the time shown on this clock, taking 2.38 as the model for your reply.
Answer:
3.31
